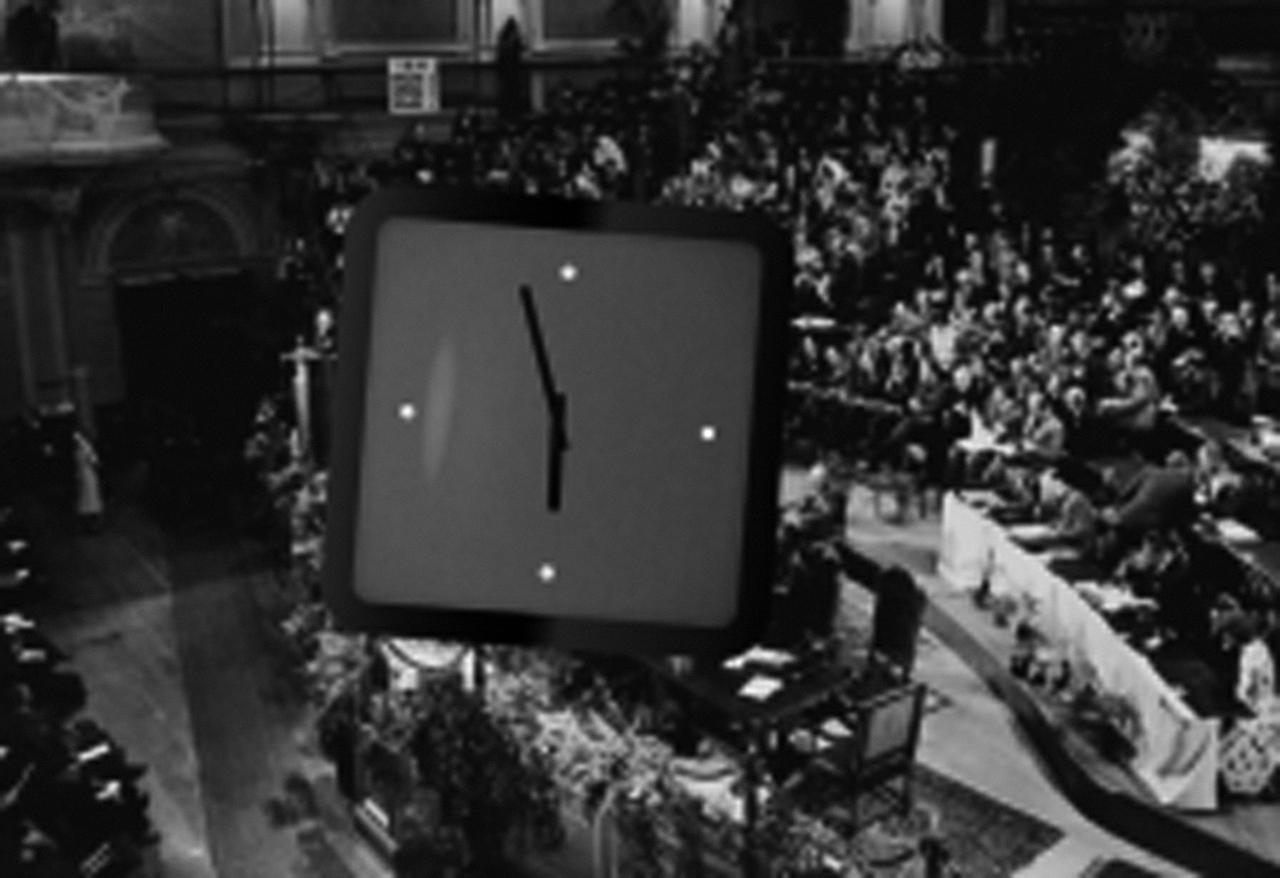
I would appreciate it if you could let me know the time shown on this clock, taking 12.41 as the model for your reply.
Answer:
5.57
